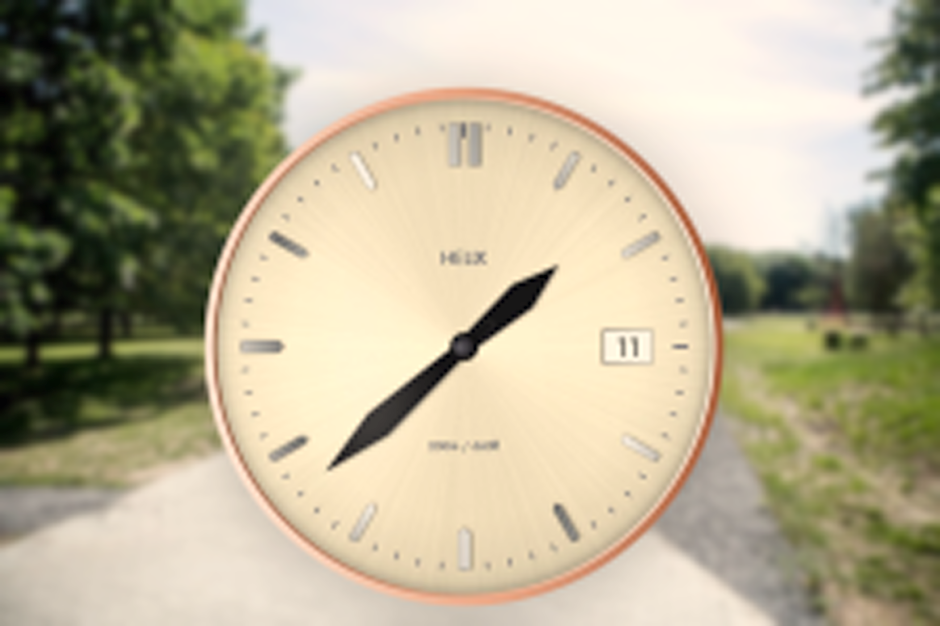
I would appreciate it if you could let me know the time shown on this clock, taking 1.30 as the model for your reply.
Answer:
1.38
